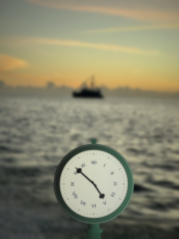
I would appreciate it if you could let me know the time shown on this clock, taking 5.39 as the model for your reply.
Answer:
4.52
